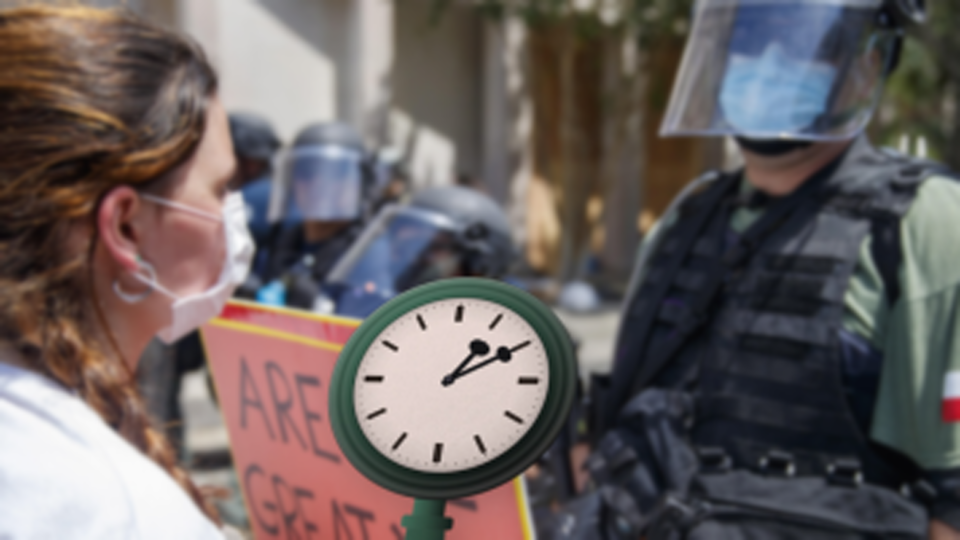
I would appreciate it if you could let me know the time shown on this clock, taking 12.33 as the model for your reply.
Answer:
1.10
